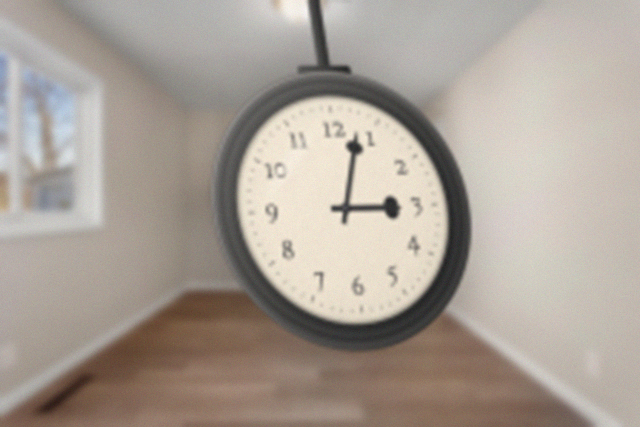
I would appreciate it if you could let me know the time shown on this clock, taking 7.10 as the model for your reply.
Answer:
3.03
